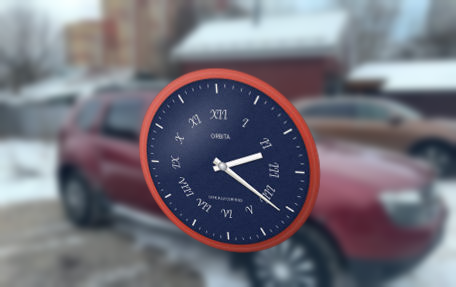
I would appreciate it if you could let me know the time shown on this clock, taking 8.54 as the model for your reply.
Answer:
2.21
